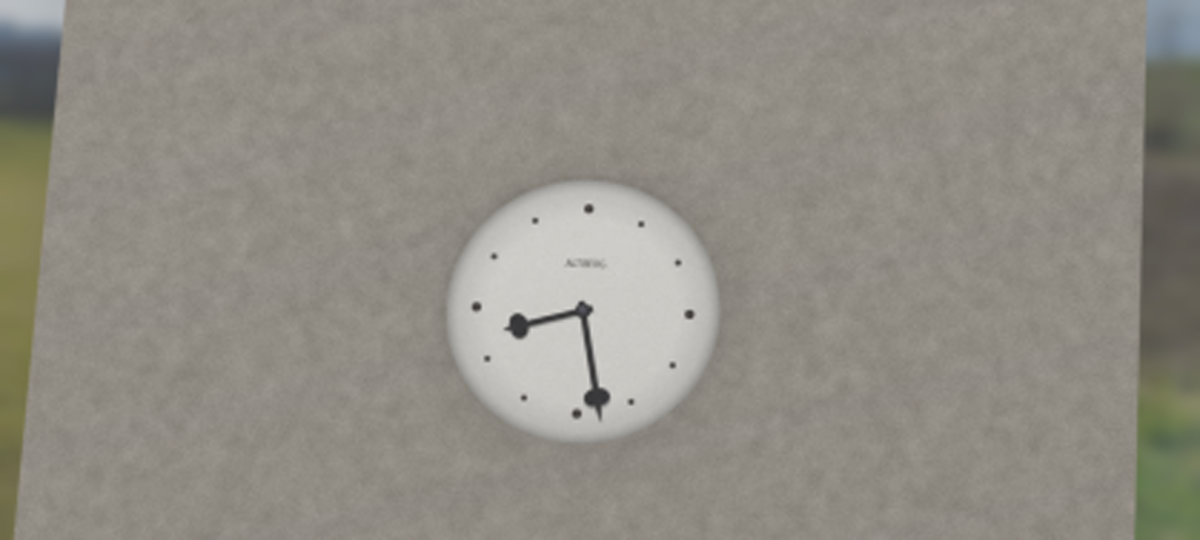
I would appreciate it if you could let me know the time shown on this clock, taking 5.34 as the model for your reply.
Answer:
8.28
